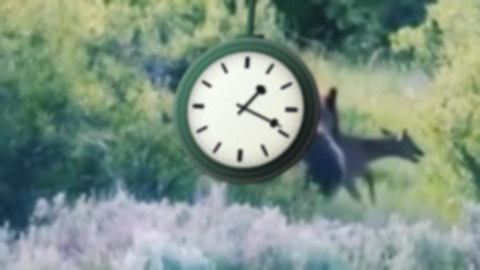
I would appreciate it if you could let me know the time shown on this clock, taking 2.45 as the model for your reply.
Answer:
1.19
